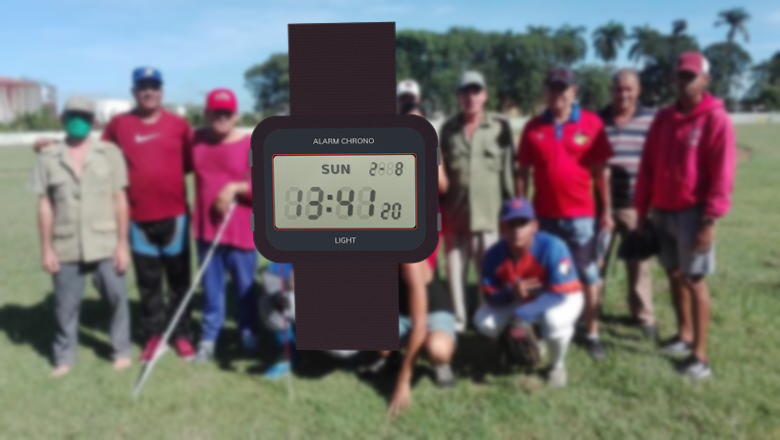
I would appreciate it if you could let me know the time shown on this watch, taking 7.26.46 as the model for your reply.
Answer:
13.41.20
